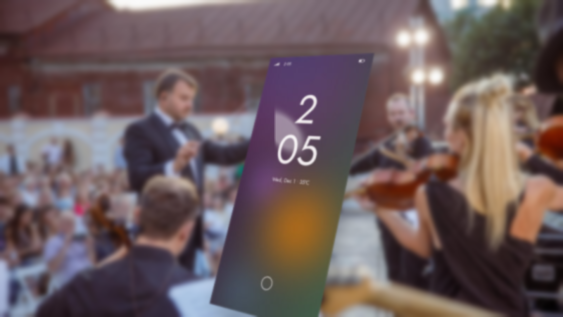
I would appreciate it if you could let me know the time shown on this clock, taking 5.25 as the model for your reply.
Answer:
2.05
